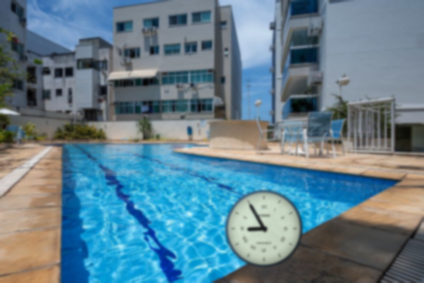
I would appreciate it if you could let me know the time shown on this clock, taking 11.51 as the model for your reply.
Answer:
8.55
